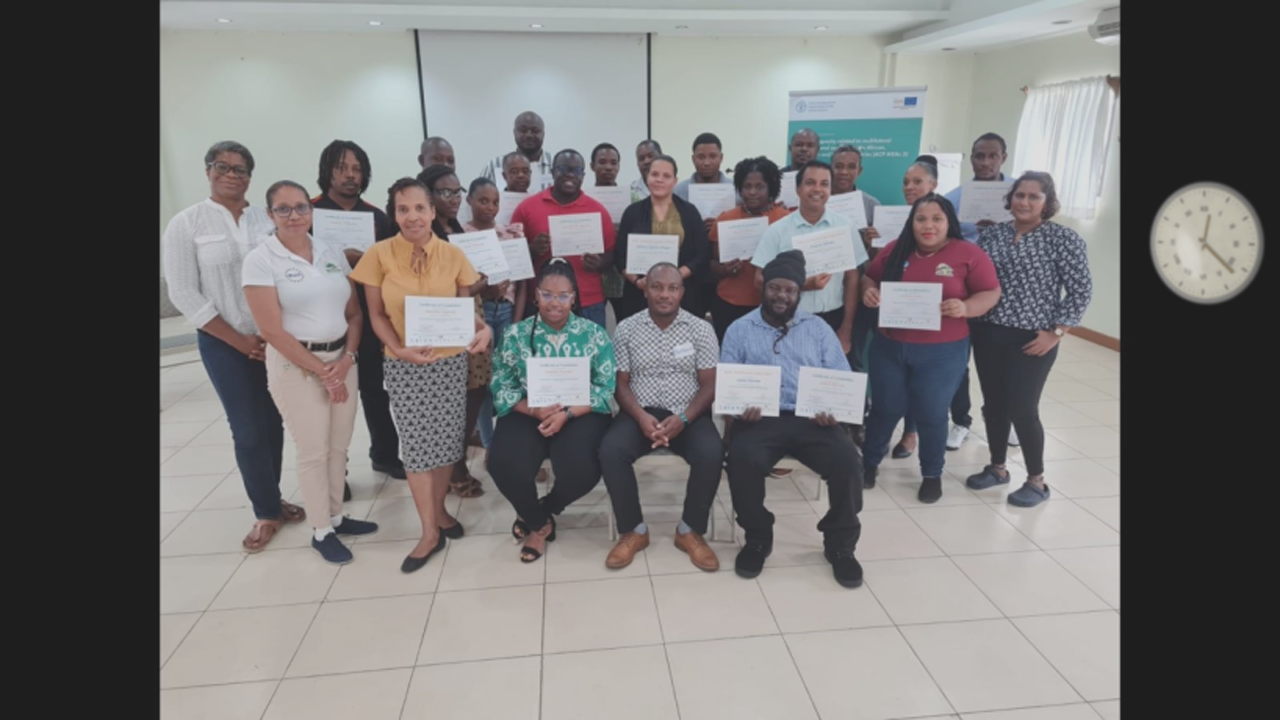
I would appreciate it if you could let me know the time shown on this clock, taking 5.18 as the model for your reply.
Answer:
12.22
